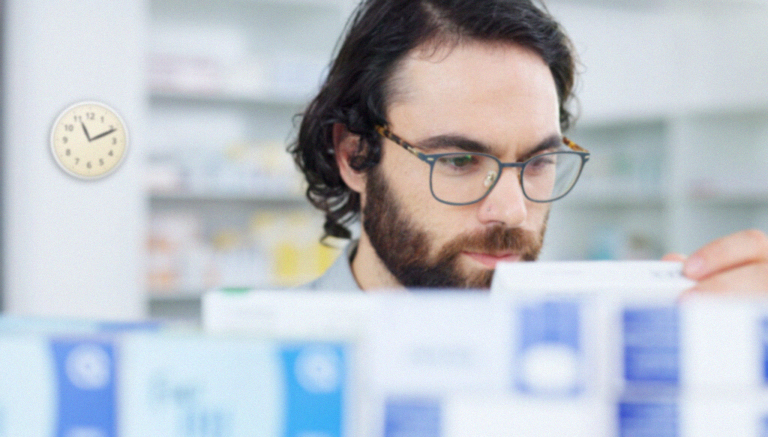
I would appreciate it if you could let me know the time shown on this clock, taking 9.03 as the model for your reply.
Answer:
11.11
